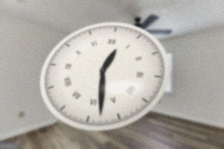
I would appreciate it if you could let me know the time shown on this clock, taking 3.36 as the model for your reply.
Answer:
12.28
